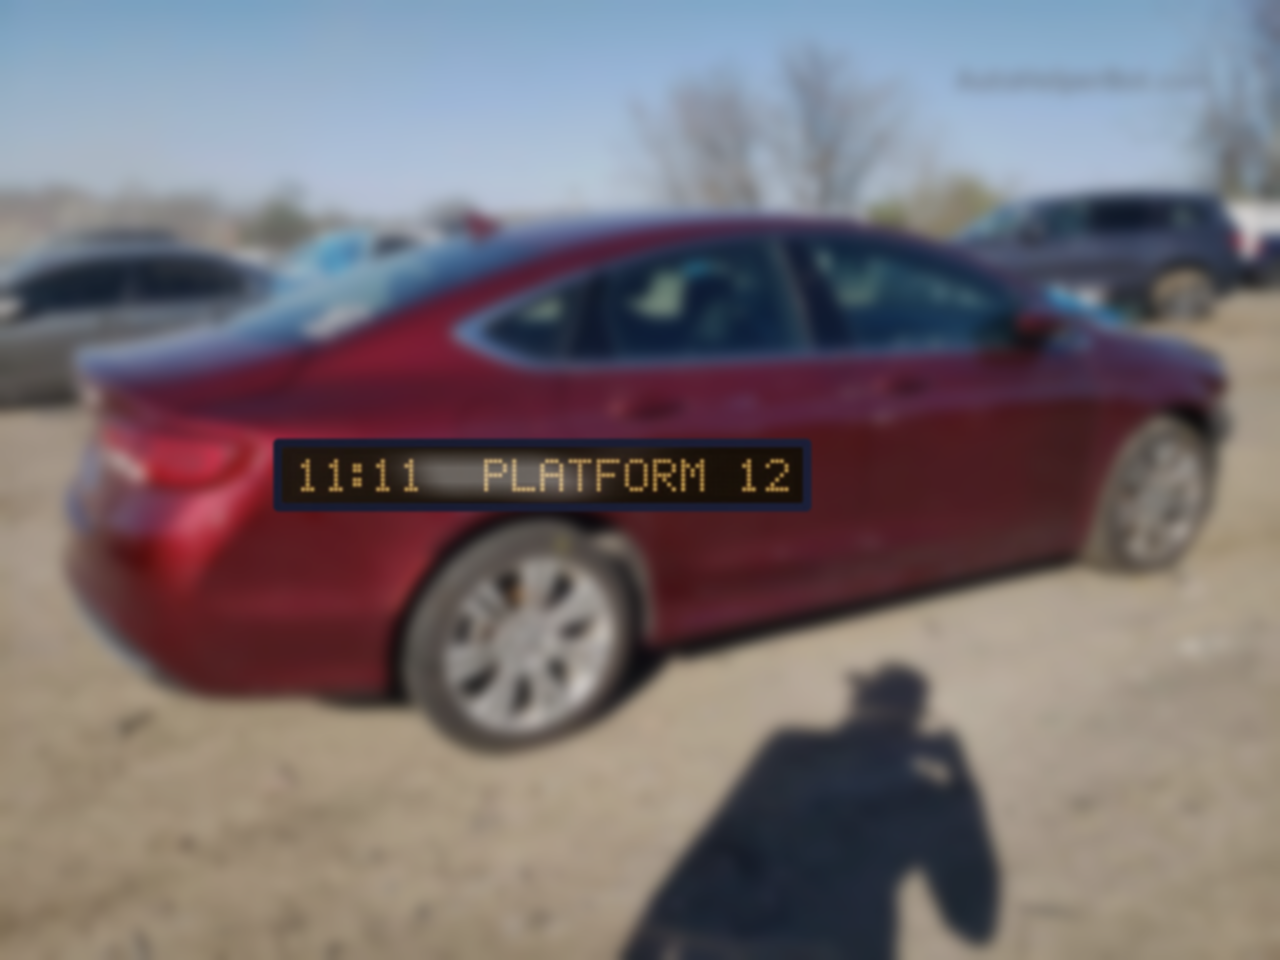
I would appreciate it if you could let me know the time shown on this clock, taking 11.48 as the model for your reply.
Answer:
11.11
